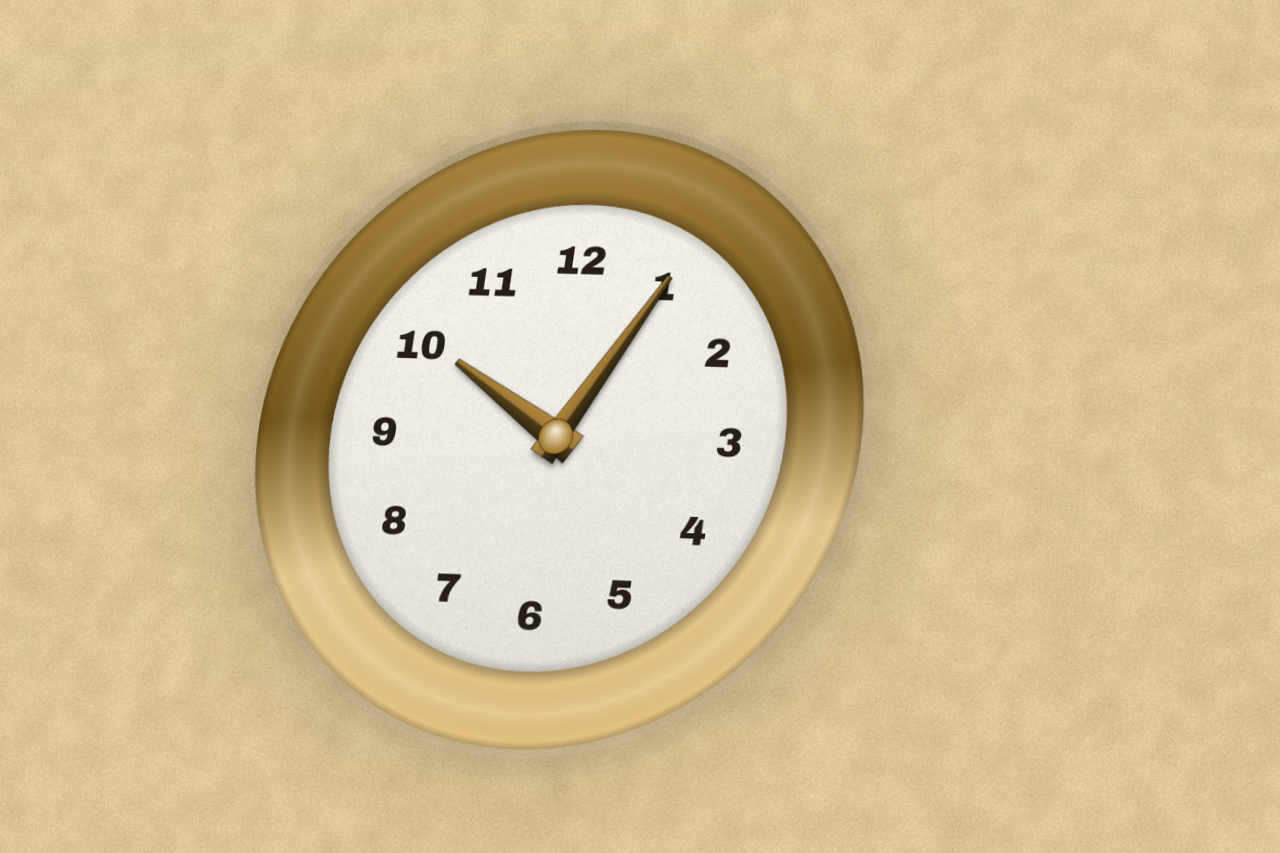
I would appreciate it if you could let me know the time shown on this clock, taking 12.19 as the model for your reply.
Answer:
10.05
